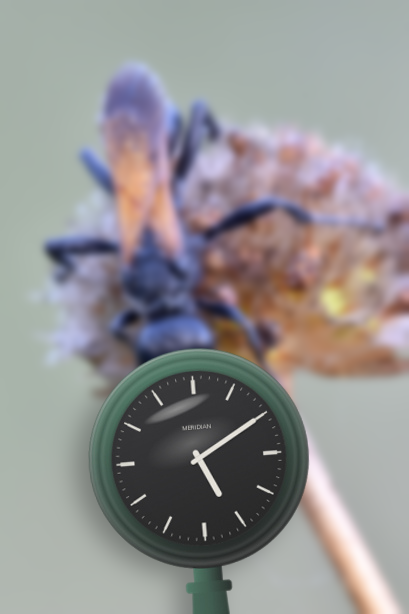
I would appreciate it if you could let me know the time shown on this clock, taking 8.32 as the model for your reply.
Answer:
5.10
